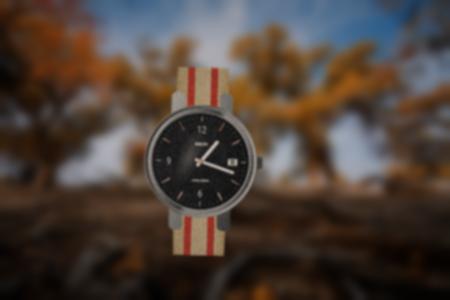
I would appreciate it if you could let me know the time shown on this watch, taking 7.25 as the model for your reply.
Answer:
1.18
